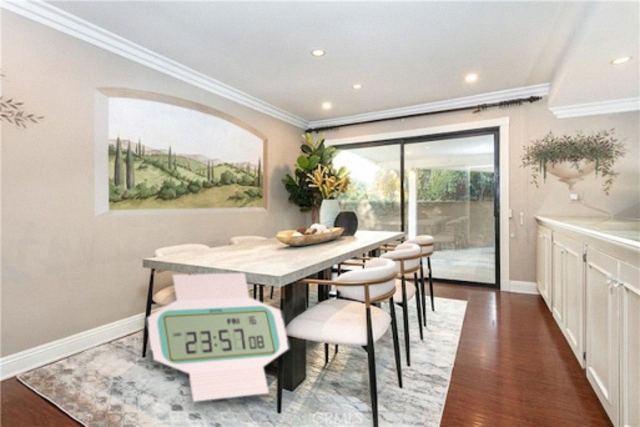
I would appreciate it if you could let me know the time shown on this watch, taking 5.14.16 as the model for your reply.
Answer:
23.57.08
